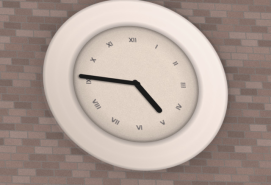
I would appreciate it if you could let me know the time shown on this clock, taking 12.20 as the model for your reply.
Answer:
4.46
